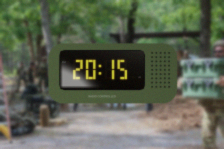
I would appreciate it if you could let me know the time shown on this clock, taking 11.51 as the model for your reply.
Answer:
20.15
